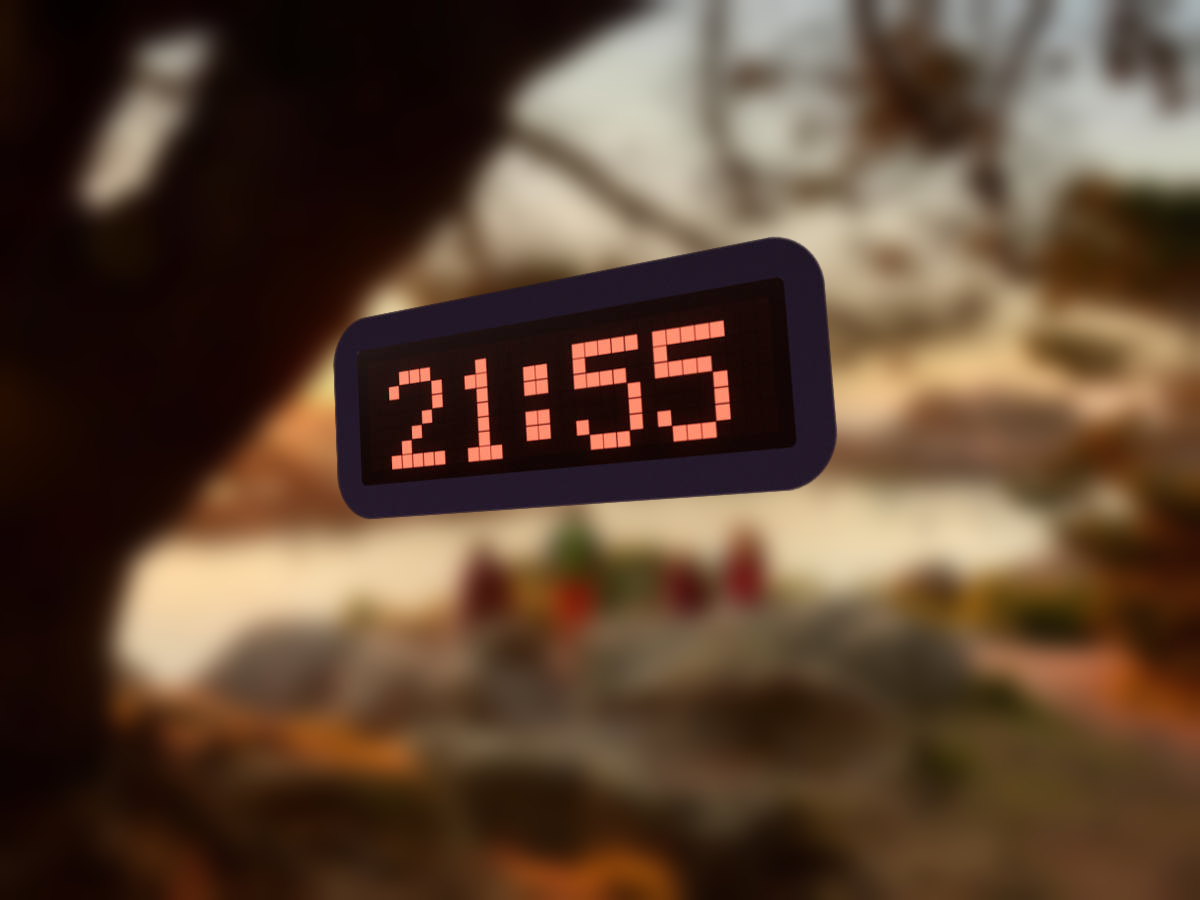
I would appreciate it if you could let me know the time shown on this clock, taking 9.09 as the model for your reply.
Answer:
21.55
